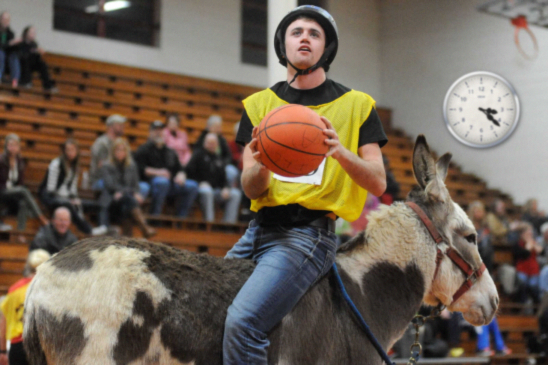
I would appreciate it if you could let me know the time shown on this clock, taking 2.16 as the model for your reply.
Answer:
3.22
